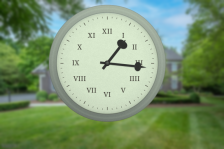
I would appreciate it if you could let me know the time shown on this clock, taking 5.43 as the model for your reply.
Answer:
1.16
